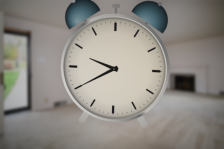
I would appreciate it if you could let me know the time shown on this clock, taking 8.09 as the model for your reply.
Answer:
9.40
